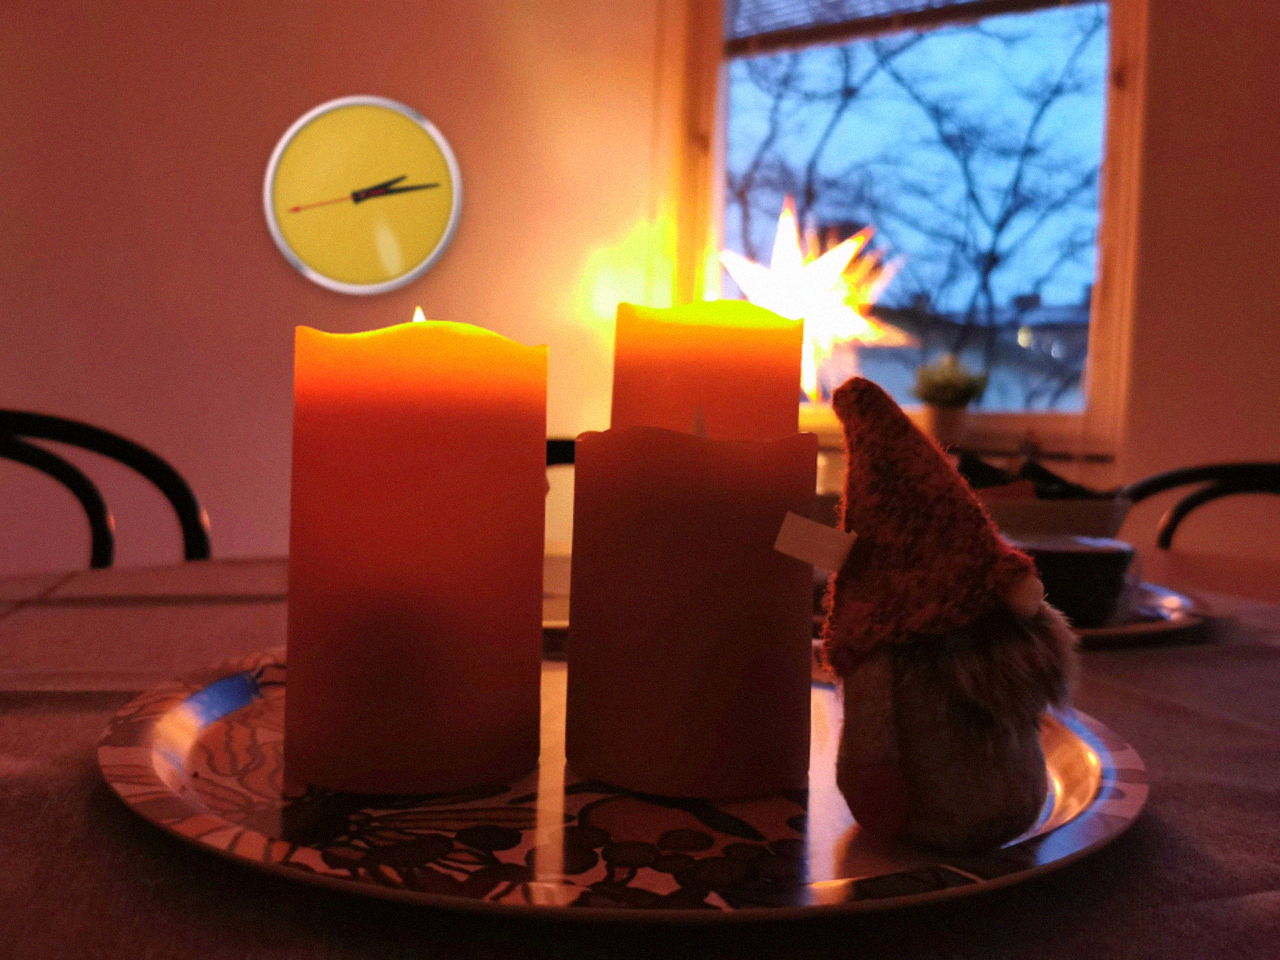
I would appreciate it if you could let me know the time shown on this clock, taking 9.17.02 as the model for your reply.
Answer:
2.13.43
